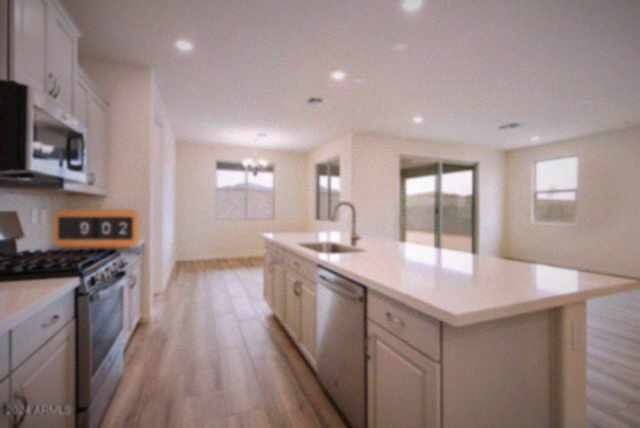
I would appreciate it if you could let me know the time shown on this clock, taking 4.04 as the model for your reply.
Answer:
9.02
